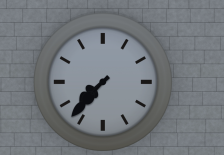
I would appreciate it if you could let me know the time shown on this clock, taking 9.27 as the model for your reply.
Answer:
7.37
